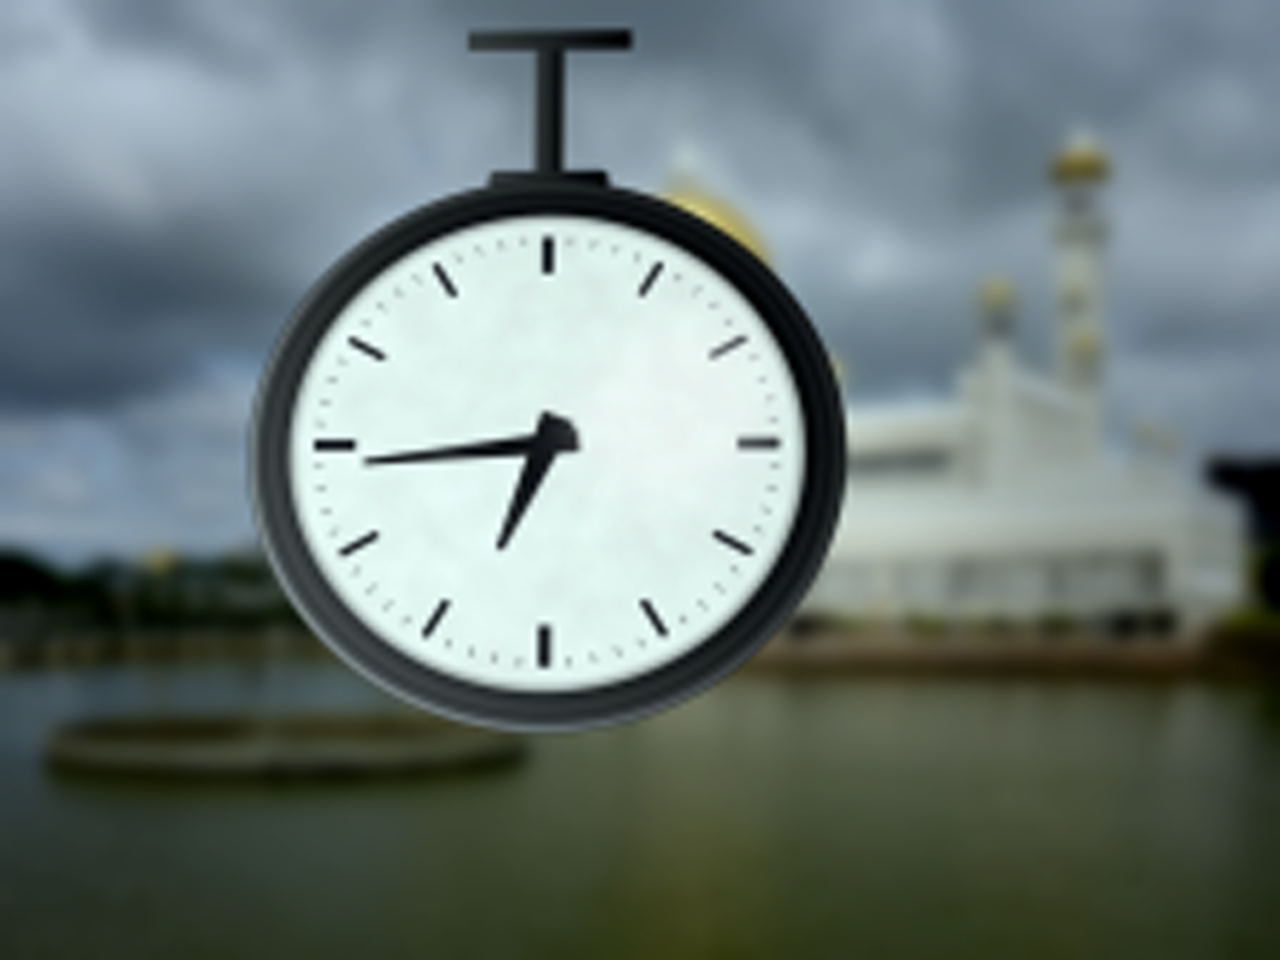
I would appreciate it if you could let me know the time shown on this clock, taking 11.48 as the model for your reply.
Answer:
6.44
